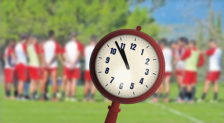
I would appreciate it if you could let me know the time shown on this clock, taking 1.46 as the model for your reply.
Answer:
10.53
